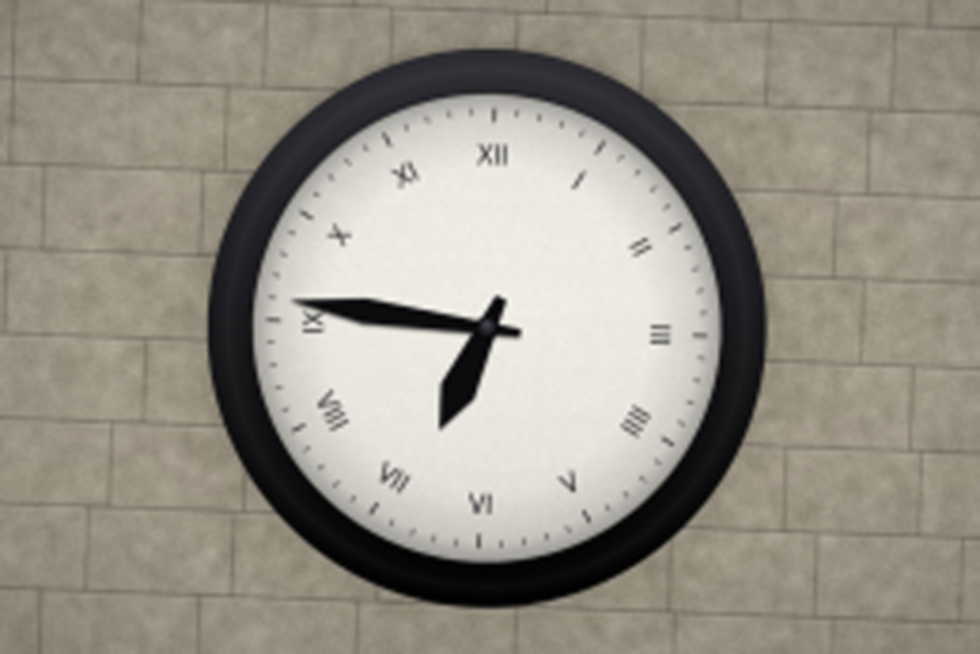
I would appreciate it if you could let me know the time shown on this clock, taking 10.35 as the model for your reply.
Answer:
6.46
